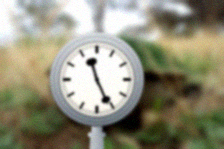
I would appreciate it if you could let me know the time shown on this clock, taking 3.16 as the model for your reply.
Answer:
11.26
